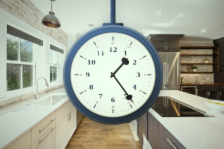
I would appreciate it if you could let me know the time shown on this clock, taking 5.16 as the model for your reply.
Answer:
1.24
